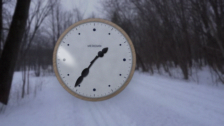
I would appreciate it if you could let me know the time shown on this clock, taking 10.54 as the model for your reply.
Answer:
1.36
